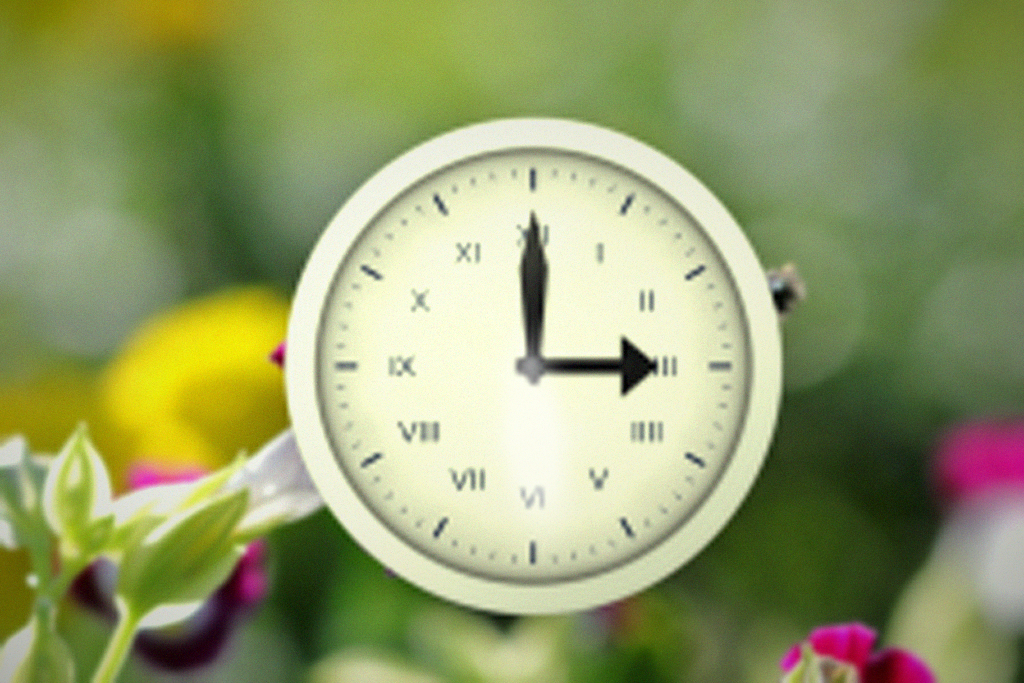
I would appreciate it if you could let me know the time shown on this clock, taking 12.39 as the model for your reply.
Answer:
3.00
